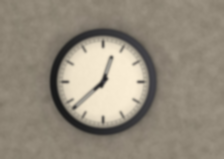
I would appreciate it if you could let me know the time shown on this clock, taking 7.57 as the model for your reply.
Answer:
12.38
